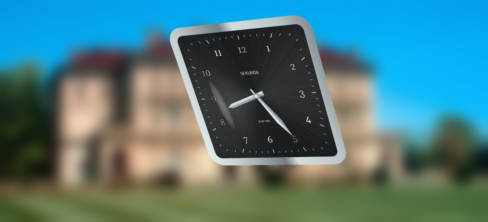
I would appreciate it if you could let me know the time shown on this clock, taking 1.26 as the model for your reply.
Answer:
8.25
